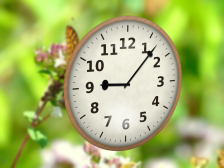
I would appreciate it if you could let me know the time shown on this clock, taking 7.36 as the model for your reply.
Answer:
9.07
